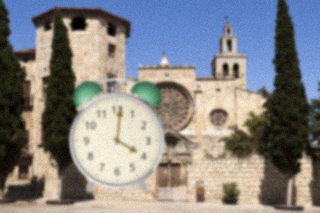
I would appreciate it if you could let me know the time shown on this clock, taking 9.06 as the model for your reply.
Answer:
4.01
